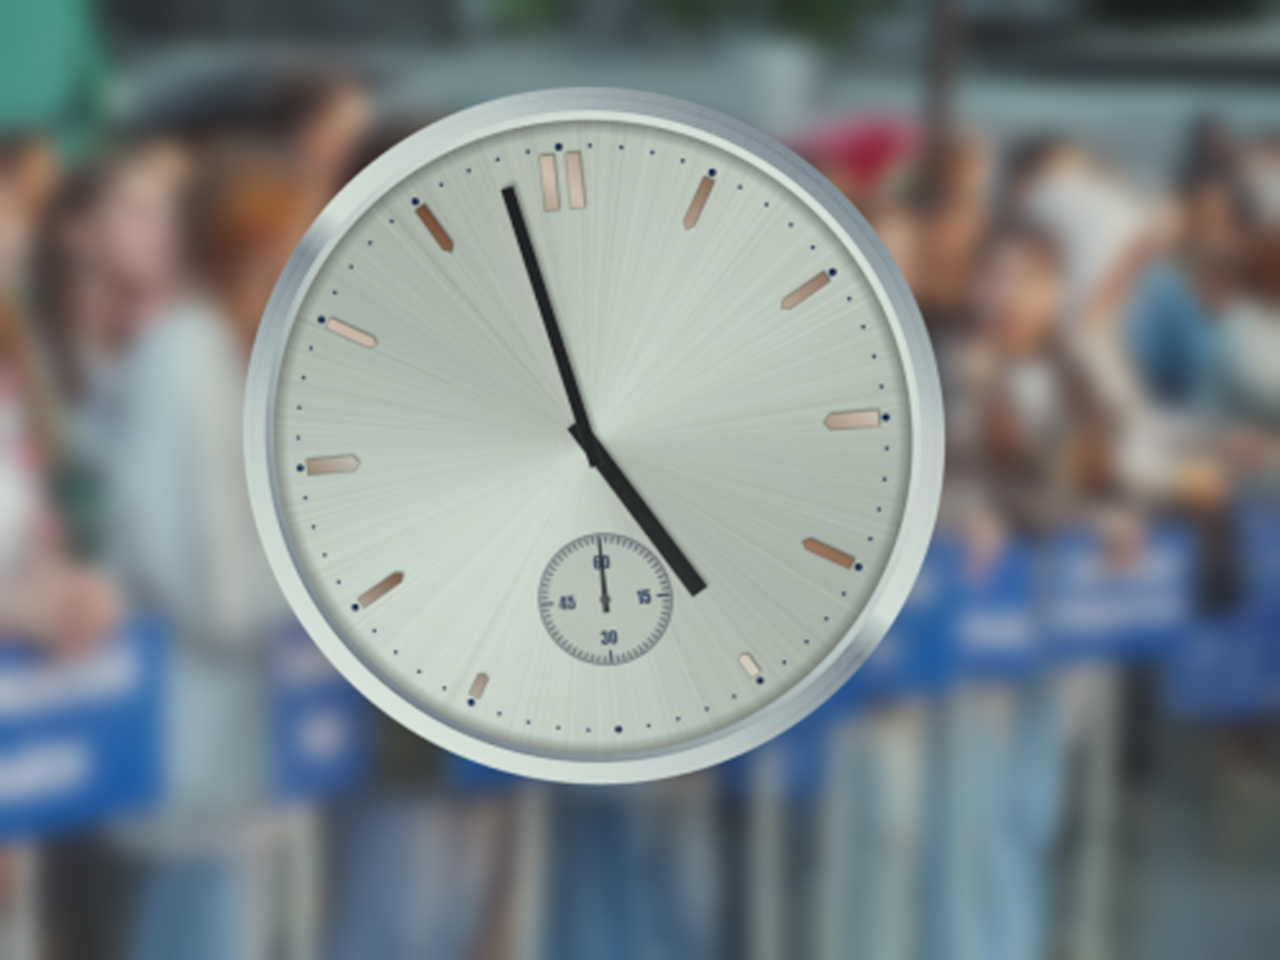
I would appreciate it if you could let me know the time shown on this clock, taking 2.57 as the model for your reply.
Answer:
4.58
